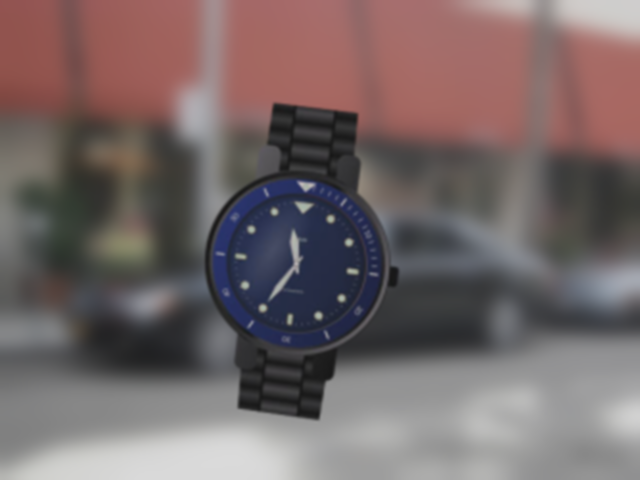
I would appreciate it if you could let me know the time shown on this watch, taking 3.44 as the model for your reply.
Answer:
11.35
